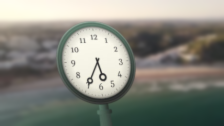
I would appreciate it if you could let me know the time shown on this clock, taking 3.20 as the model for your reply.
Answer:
5.35
